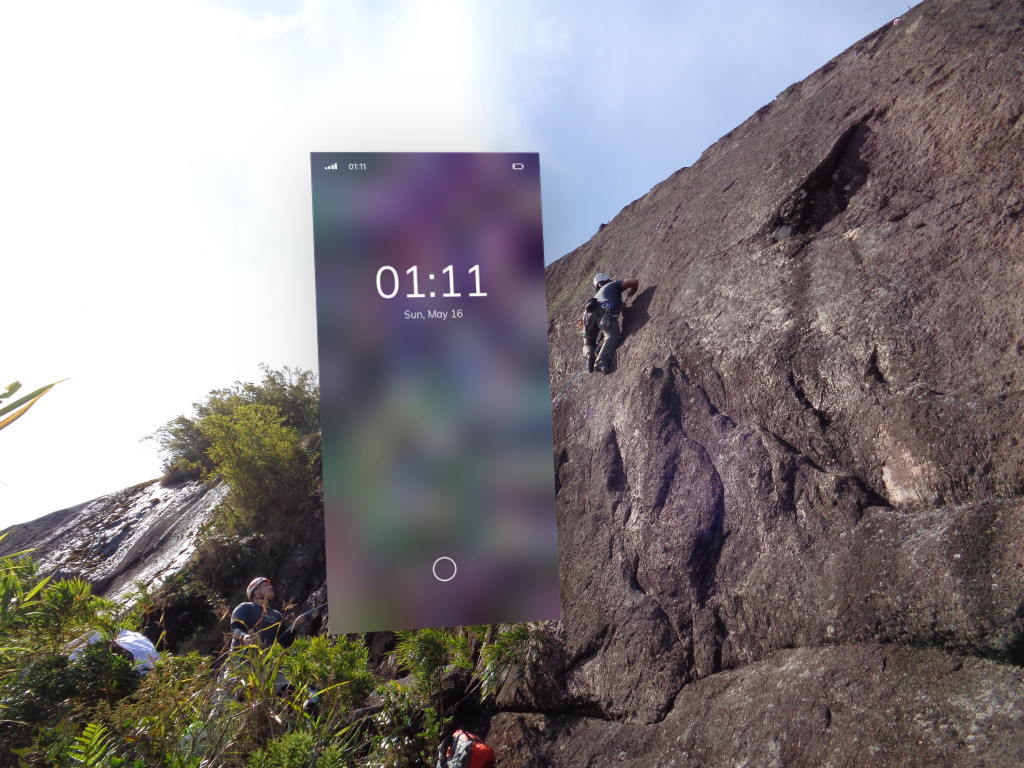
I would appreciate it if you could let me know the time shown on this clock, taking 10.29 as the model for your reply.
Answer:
1.11
